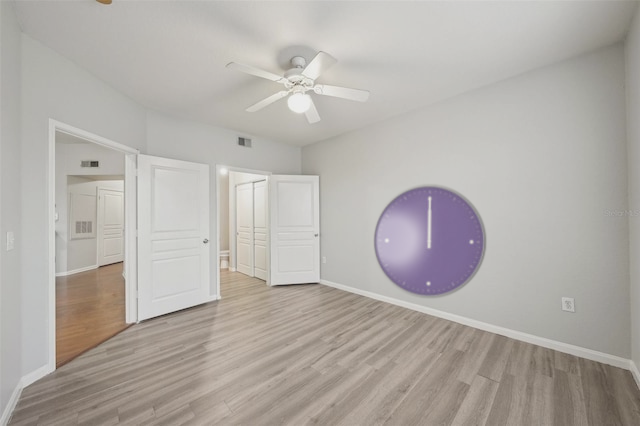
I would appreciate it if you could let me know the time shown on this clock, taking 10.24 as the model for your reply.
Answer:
12.00
